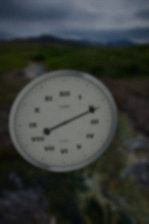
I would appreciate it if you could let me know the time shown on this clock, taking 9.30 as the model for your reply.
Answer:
8.11
